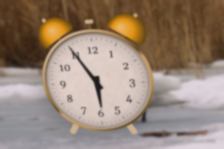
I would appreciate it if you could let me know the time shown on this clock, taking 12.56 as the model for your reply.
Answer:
5.55
